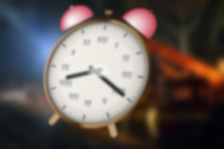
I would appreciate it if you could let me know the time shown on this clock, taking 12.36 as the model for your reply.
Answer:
8.20
